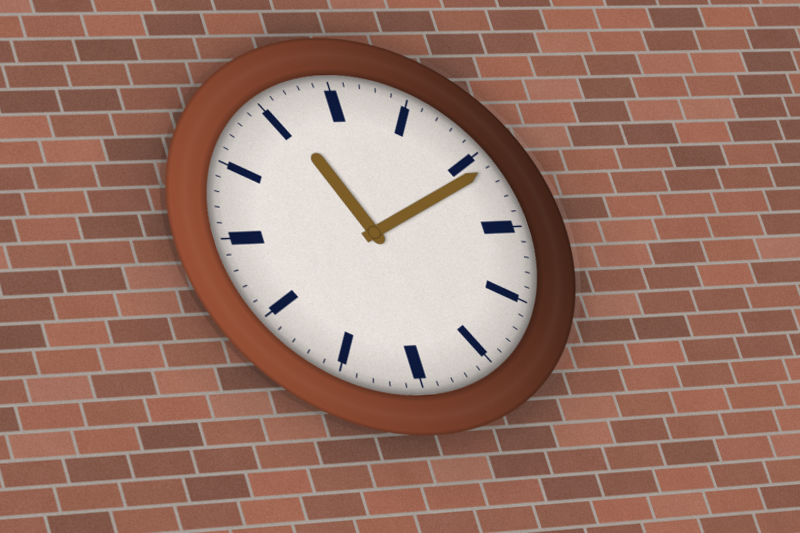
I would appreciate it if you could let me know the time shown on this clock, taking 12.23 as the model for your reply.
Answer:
11.11
